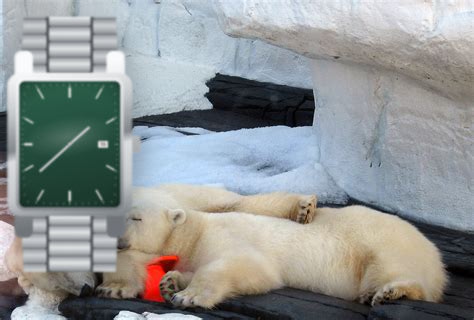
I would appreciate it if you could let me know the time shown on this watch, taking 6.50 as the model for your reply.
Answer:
1.38
